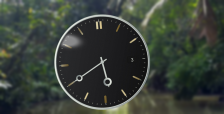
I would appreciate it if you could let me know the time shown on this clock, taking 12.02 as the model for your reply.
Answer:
5.40
